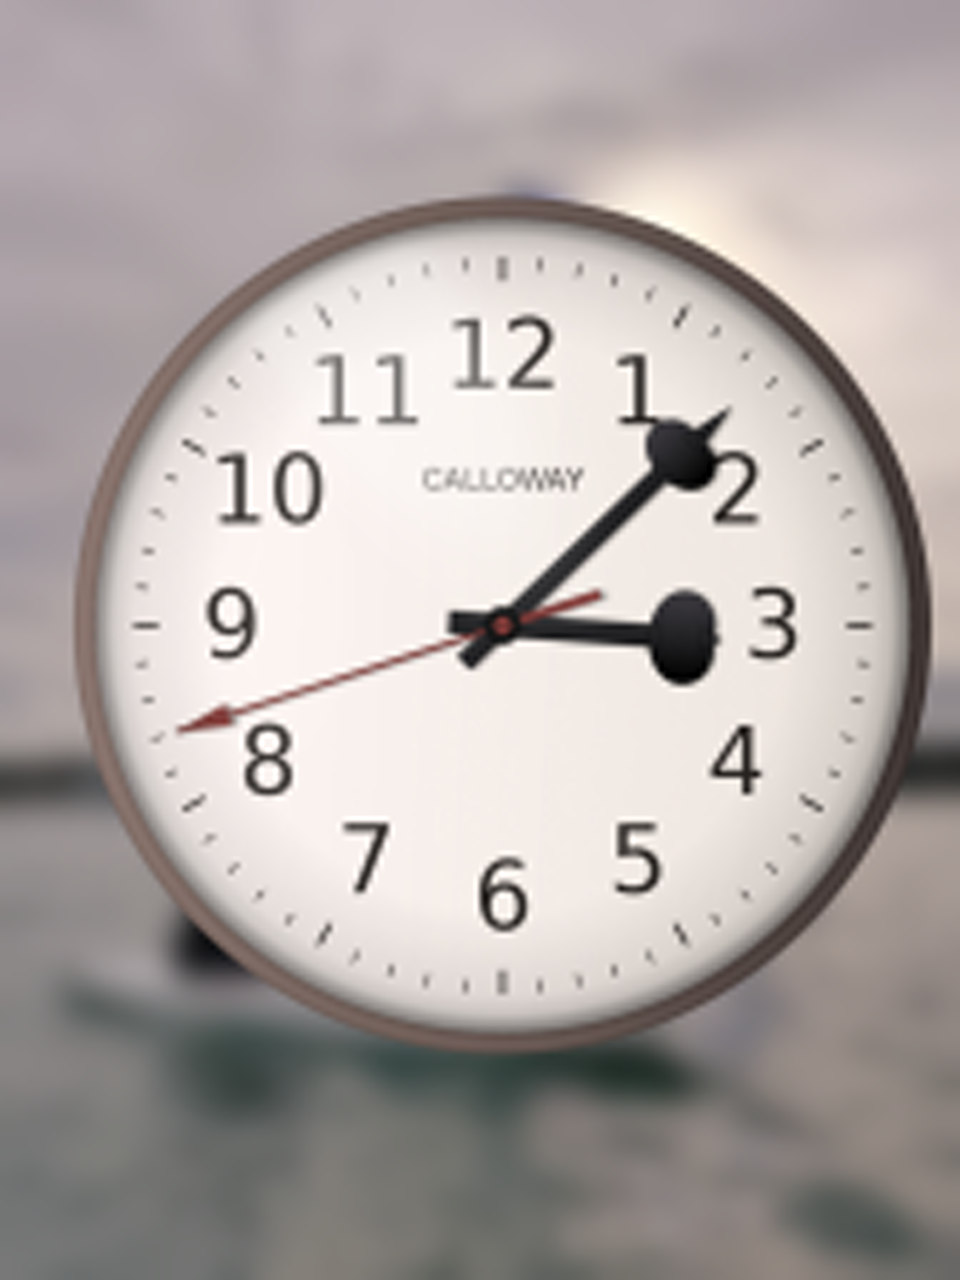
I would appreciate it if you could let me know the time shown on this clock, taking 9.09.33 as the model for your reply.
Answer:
3.07.42
